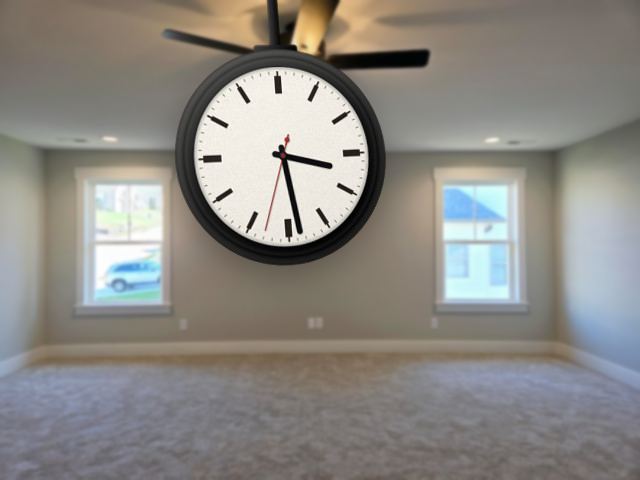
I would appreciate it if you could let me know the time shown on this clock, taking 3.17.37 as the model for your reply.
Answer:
3.28.33
